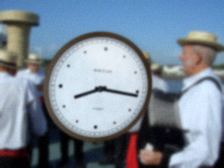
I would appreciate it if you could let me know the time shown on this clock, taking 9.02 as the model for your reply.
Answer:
8.16
